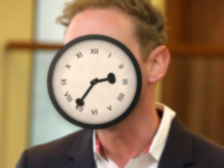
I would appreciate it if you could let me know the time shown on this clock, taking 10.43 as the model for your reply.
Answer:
2.36
